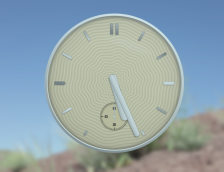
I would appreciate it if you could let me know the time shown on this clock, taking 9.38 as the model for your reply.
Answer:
5.26
